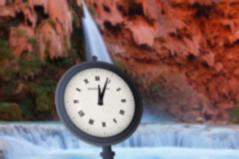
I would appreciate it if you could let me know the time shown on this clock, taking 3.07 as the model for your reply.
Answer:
12.04
